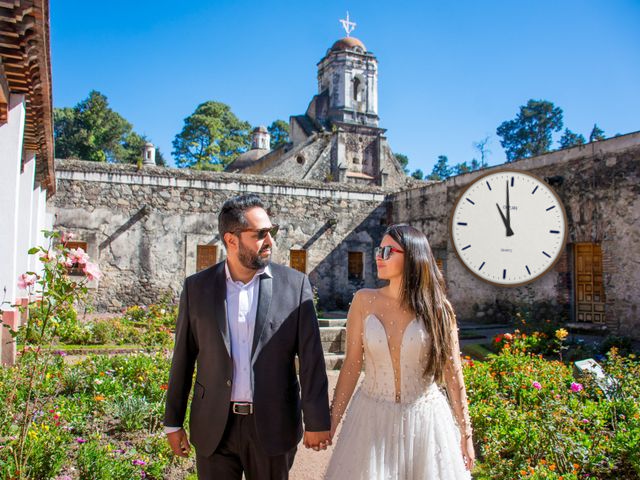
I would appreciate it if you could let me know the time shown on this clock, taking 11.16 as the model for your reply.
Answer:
10.59
